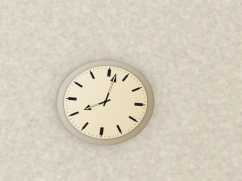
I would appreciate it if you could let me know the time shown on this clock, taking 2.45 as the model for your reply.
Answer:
8.02
